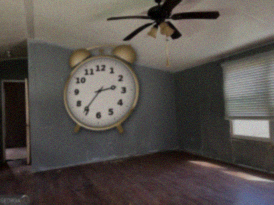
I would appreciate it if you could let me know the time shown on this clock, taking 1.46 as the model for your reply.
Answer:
2.36
